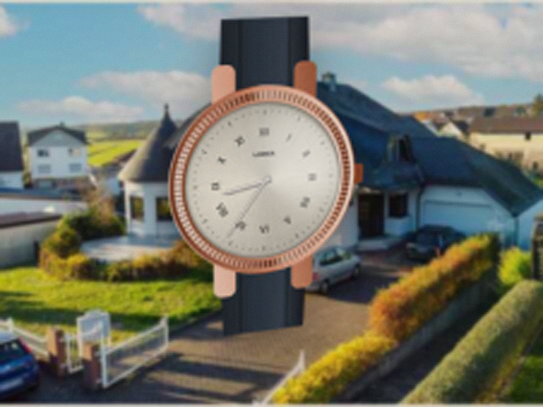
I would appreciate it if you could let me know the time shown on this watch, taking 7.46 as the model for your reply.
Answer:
8.36
